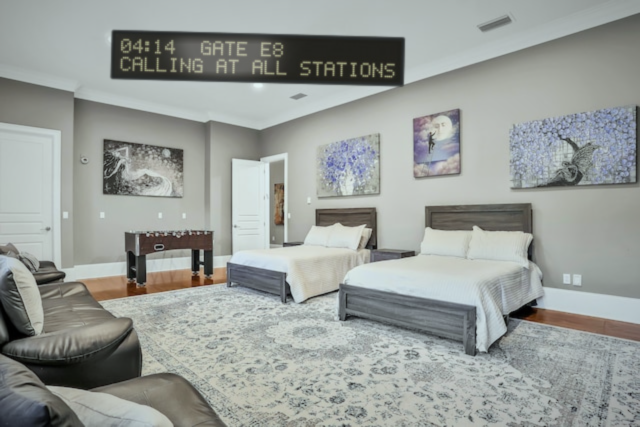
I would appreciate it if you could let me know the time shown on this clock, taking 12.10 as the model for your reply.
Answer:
4.14
